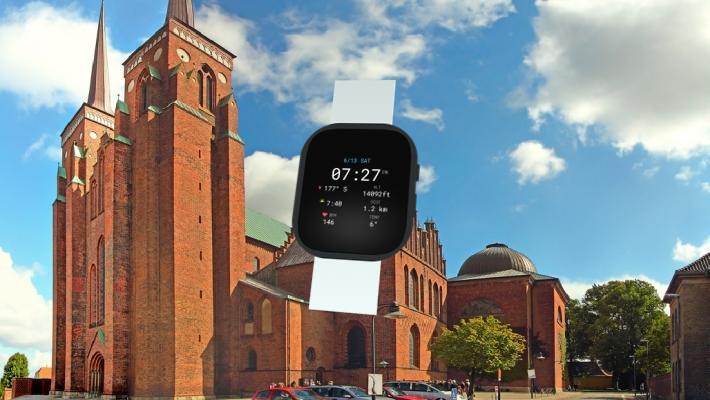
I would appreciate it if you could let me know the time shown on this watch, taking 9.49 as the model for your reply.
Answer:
7.27
